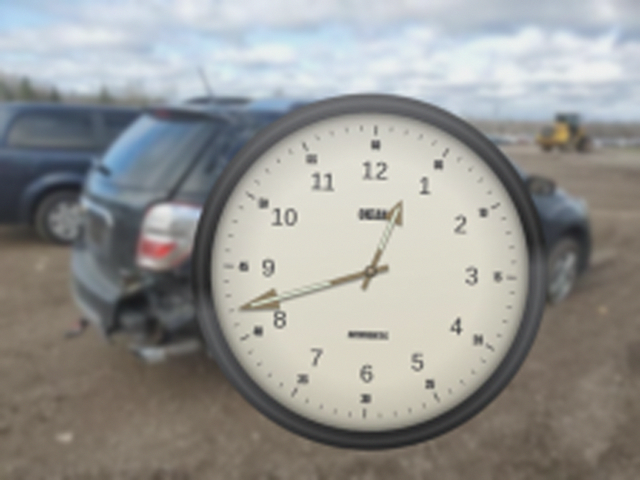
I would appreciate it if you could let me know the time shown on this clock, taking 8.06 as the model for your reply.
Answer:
12.42
